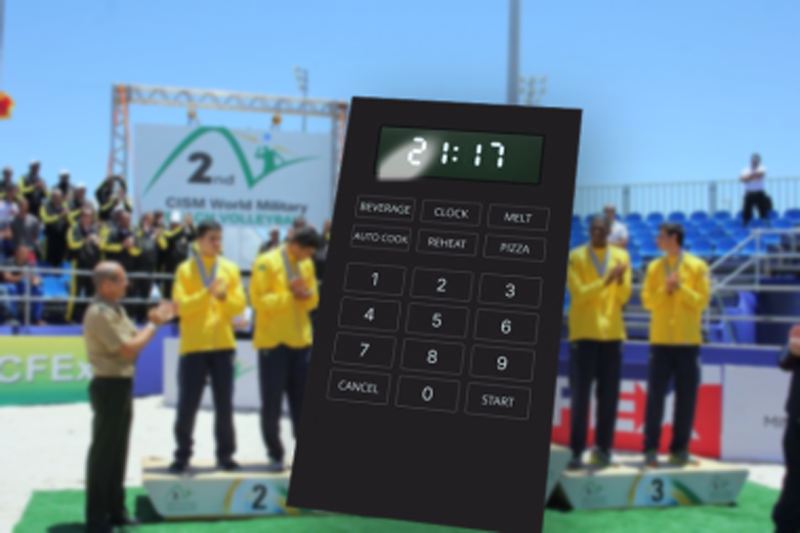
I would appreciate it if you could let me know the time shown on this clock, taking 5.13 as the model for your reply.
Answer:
21.17
